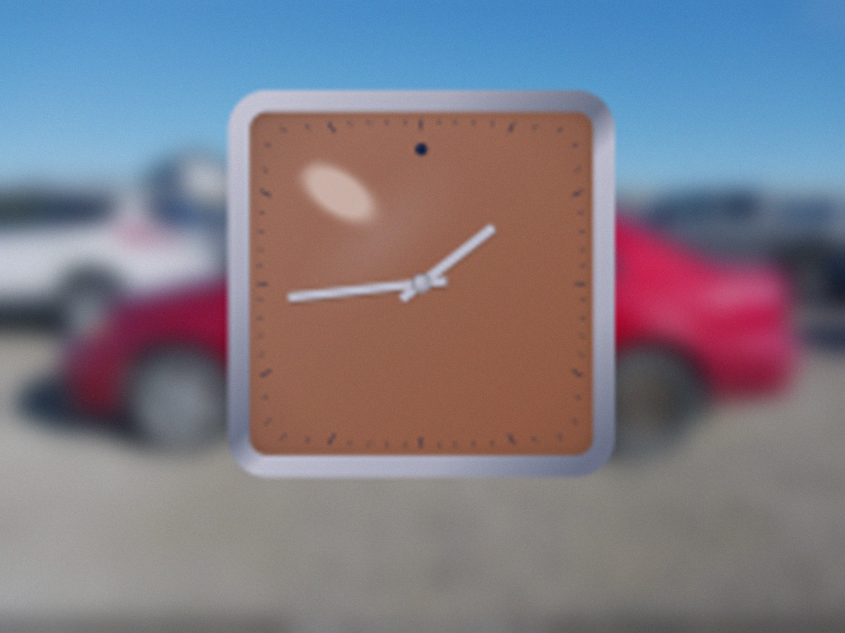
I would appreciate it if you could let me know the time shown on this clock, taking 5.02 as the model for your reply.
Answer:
1.44
